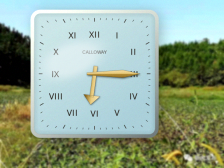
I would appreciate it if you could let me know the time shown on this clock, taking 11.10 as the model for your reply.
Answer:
6.15
